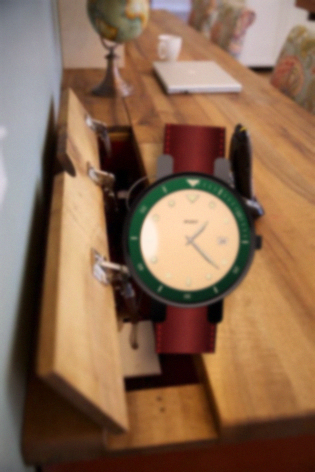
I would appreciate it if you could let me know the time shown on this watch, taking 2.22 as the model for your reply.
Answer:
1.22
